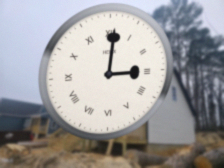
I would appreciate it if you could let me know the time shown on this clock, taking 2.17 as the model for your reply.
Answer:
3.01
